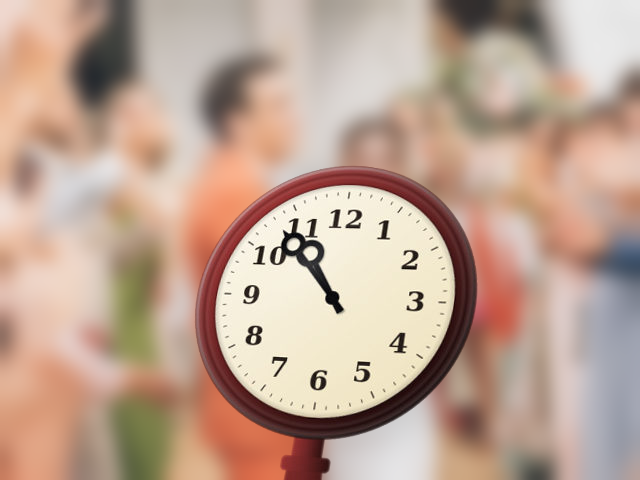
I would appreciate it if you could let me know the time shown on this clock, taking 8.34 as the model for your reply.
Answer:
10.53
